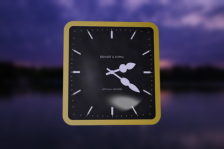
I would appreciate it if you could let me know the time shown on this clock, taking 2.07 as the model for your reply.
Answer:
2.21
